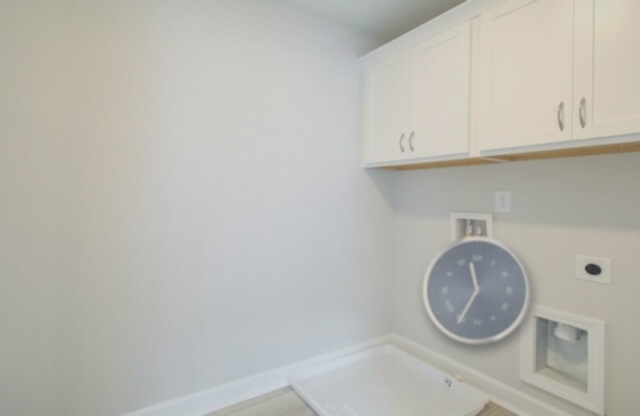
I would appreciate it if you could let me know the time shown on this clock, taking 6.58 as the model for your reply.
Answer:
11.35
